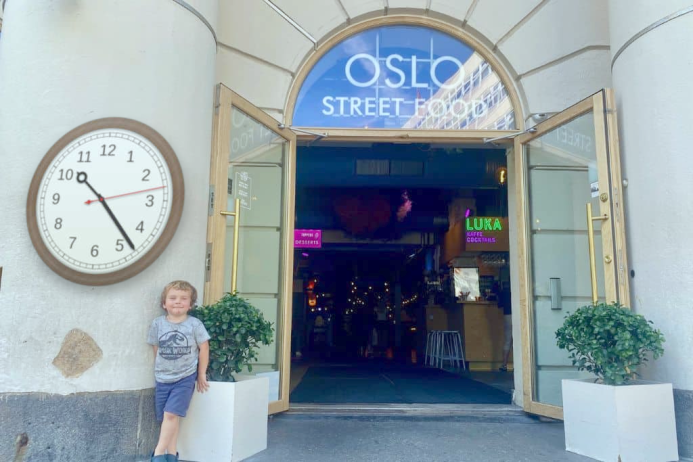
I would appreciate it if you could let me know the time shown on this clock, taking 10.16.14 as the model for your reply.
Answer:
10.23.13
